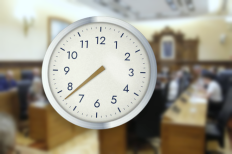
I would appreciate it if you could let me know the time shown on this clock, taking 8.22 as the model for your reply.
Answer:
7.38
